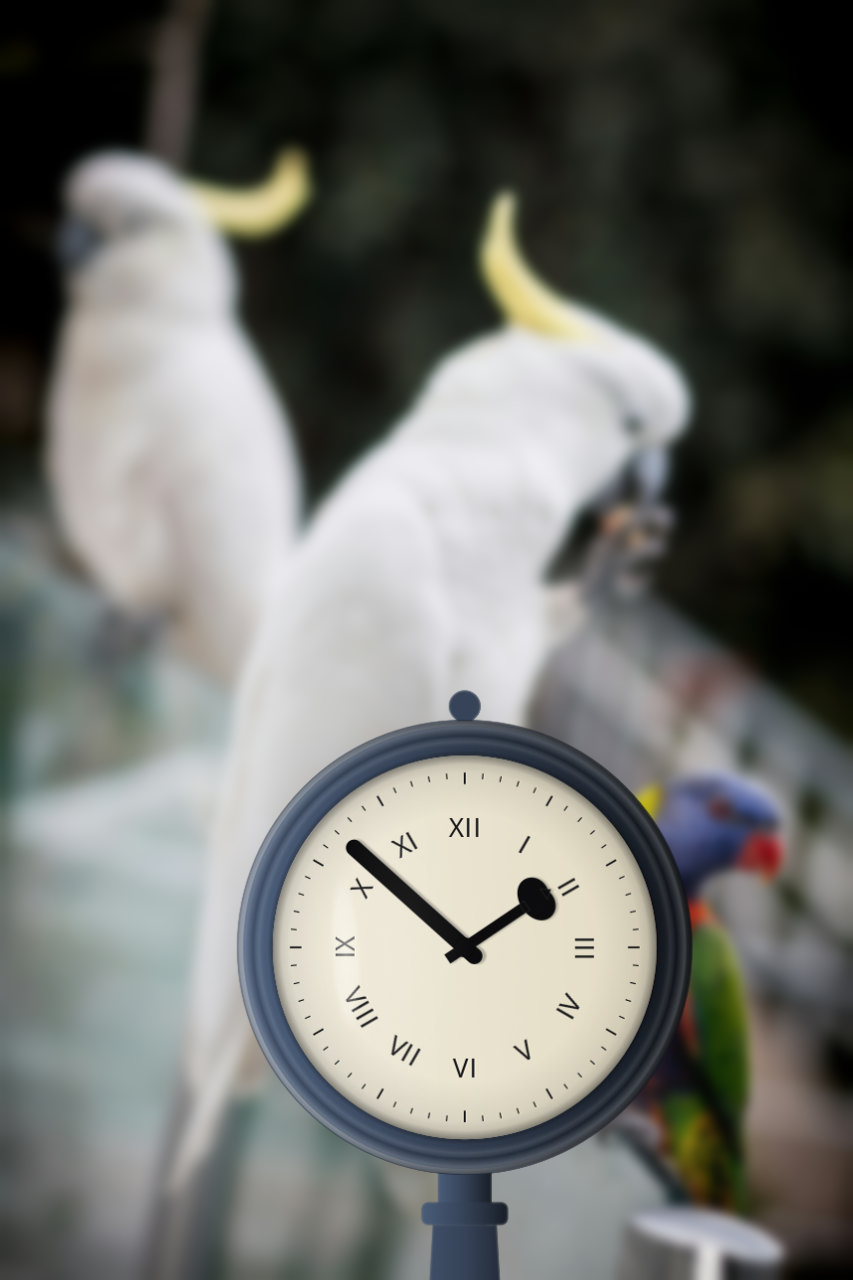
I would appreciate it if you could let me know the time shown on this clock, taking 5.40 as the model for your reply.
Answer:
1.52
